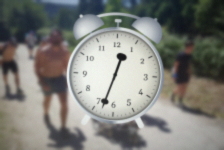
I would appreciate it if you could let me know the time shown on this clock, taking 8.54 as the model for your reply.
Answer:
12.33
